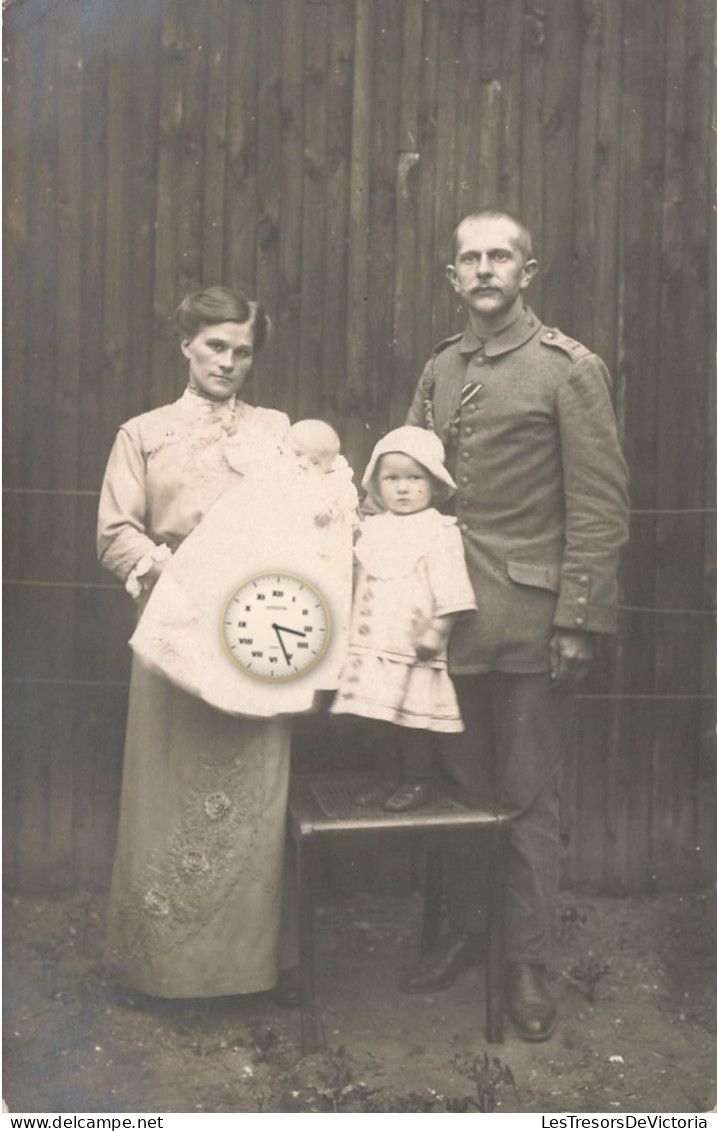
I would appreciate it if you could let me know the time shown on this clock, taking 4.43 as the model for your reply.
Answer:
3.26
